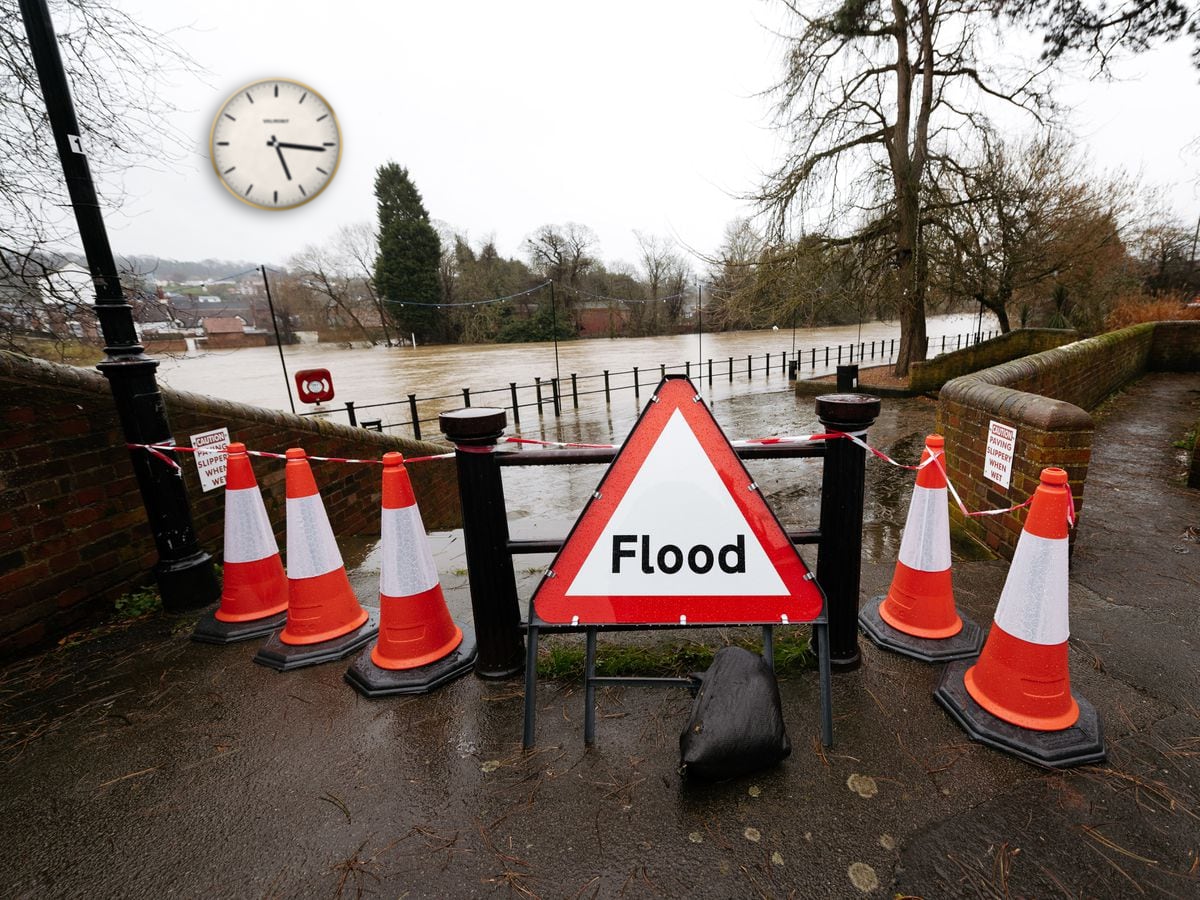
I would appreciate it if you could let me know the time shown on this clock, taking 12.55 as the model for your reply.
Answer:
5.16
